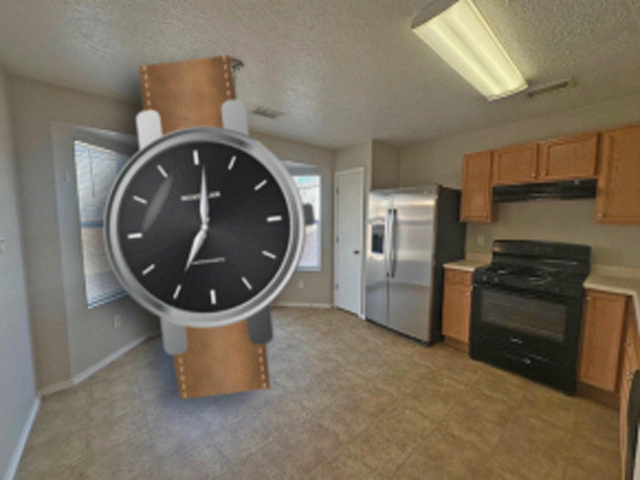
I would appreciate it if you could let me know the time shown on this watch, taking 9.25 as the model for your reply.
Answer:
7.01
